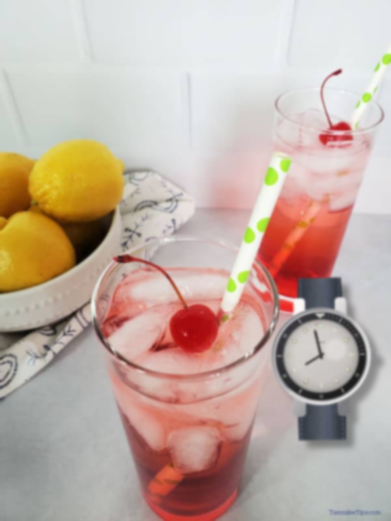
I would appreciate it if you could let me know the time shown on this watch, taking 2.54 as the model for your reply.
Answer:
7.58
